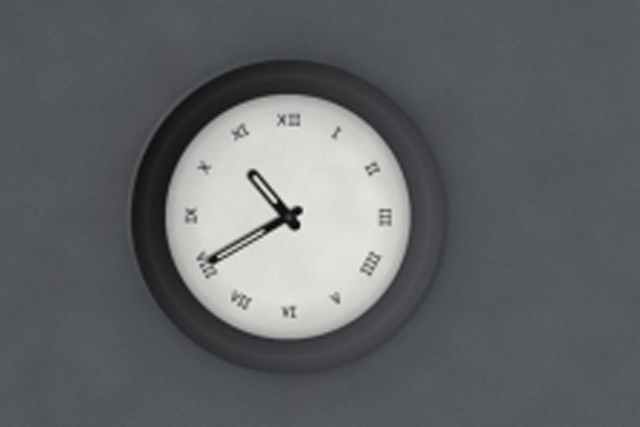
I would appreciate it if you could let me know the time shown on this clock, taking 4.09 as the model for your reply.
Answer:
10.40
